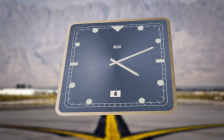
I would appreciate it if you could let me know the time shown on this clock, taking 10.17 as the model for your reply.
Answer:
4.11
